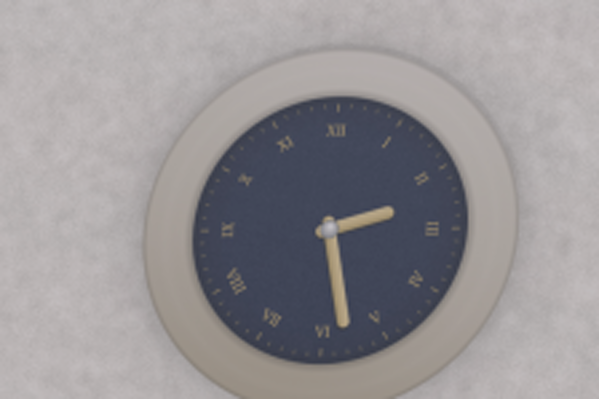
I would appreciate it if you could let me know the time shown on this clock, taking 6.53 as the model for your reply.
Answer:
2.28
